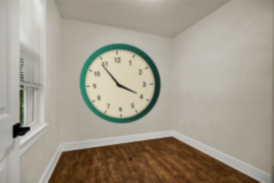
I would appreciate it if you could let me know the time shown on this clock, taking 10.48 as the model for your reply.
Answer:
3.54
